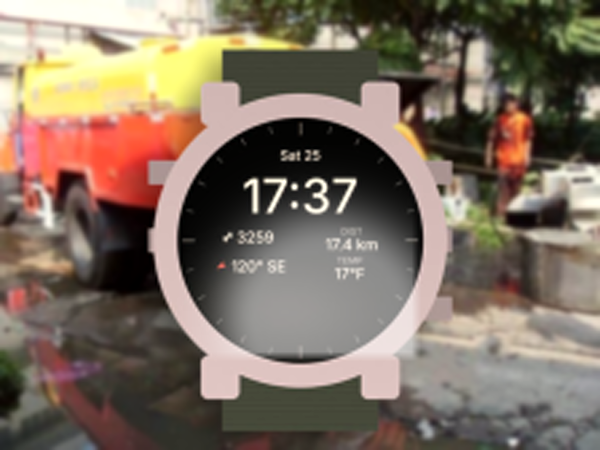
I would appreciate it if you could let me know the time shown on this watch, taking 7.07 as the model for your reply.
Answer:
17.37
